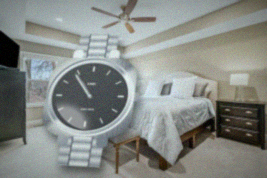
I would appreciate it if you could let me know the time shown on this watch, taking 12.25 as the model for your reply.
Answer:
10.54
